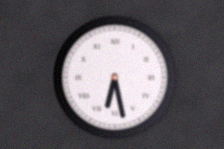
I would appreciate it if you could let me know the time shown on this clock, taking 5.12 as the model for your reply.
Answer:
6.28
